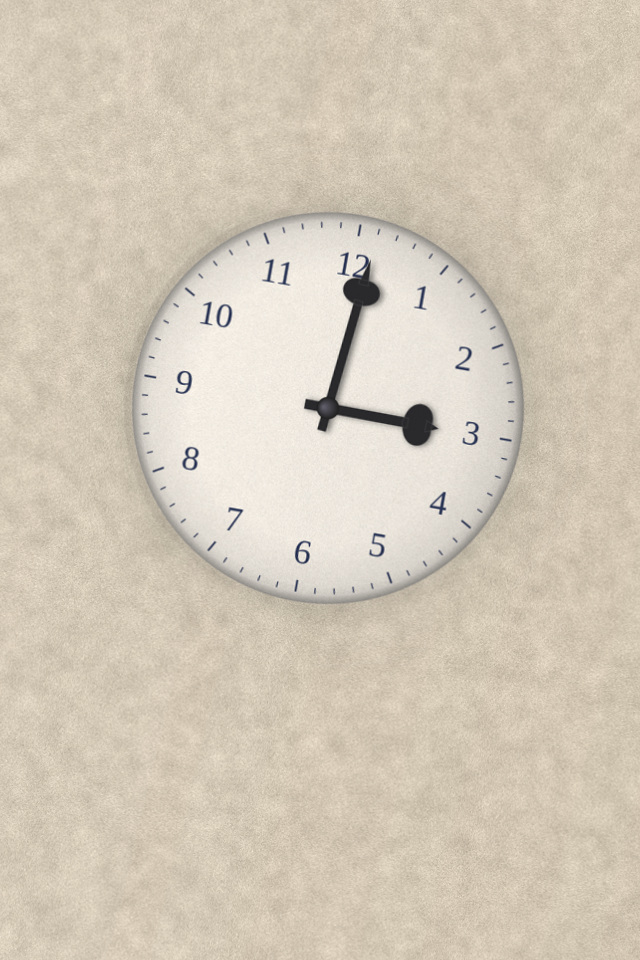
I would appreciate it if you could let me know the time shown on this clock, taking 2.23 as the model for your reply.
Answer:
3.01
